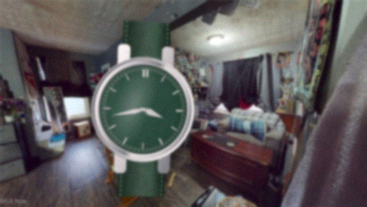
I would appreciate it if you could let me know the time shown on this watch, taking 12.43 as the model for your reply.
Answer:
3.43
